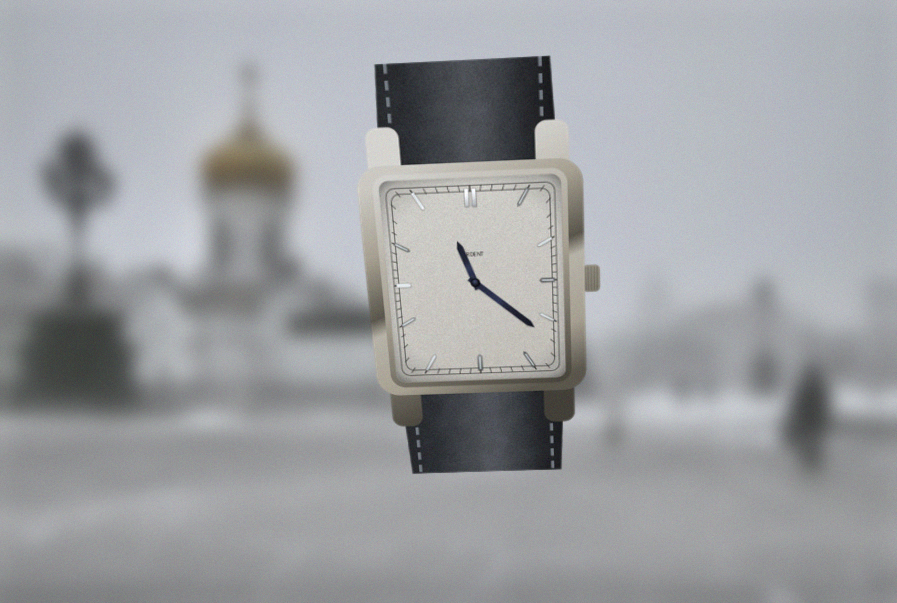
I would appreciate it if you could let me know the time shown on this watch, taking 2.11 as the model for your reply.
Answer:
11.22
